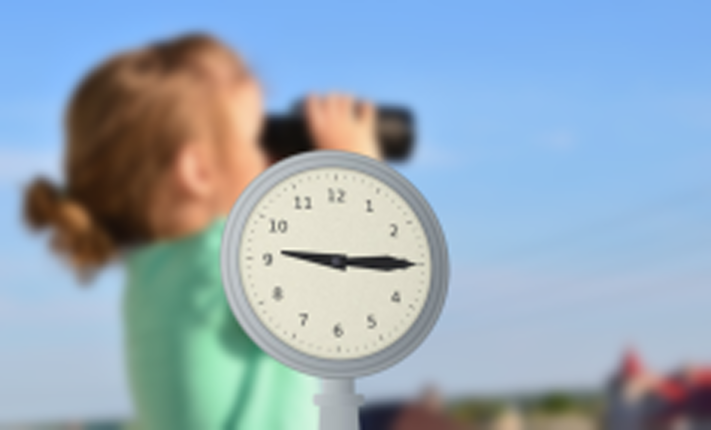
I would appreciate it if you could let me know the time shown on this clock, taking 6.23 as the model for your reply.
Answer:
9.15
